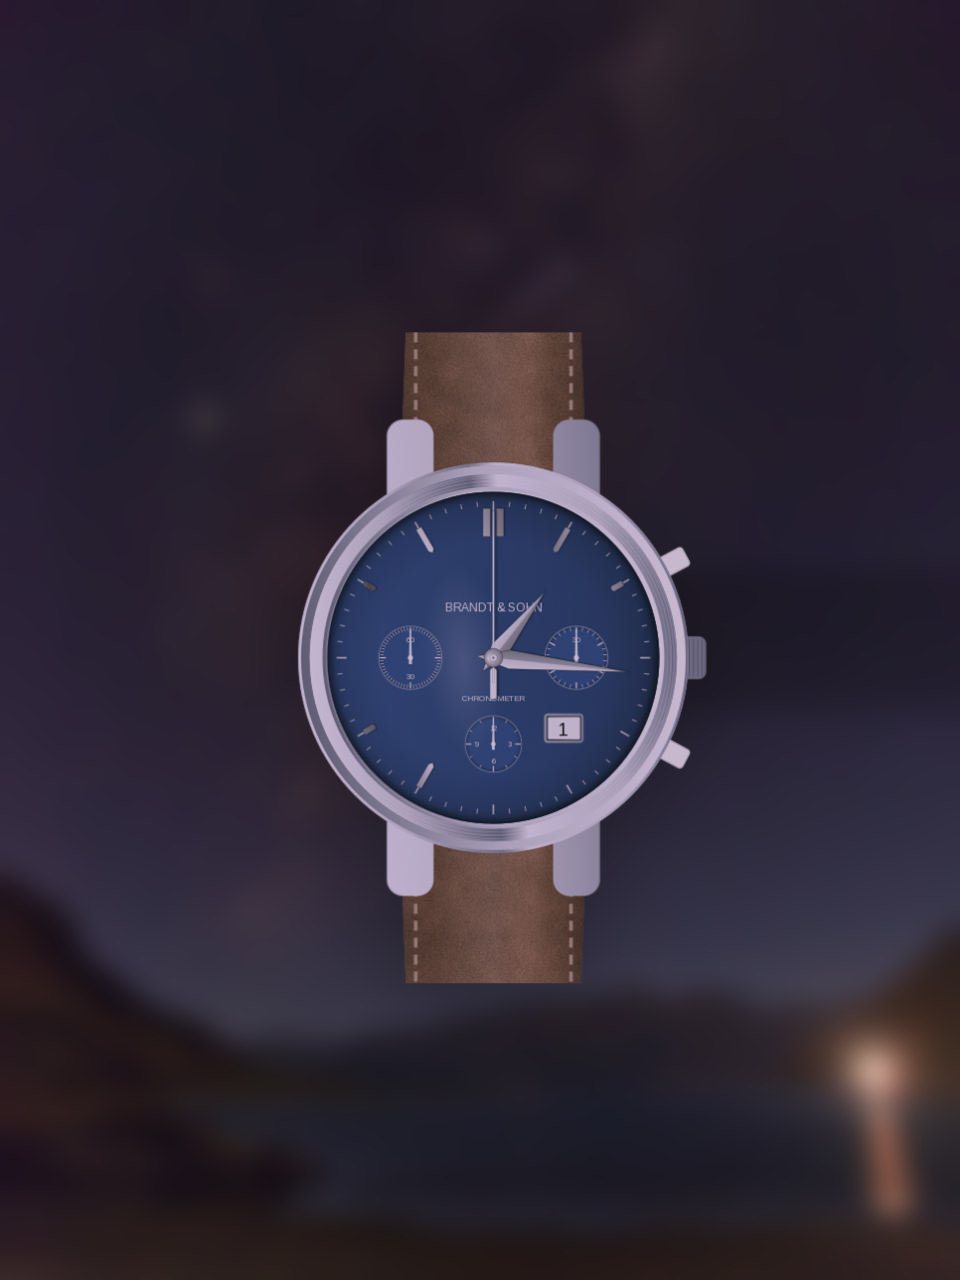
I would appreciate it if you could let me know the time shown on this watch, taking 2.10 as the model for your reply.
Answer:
1.16
